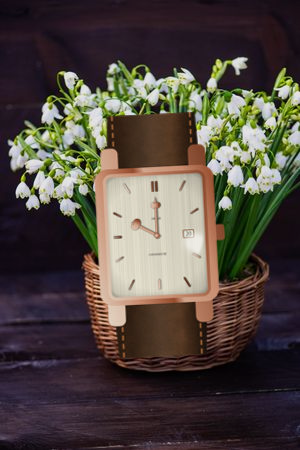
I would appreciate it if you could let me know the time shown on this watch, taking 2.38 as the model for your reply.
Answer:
10.00
